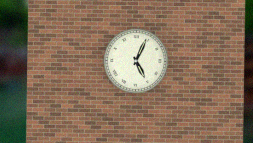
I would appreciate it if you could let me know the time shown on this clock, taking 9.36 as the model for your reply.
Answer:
5.04
